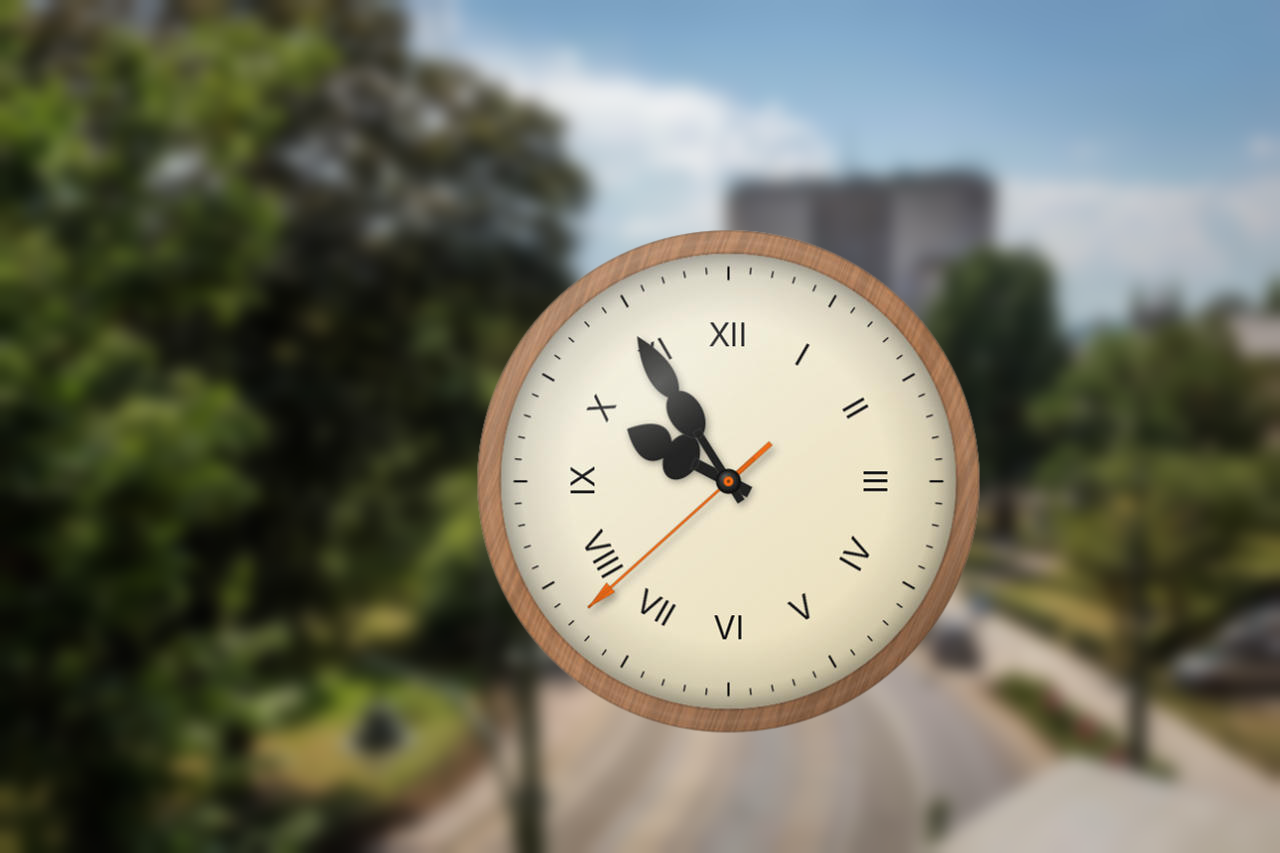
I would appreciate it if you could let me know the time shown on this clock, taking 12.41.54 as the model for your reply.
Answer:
9.54.38
